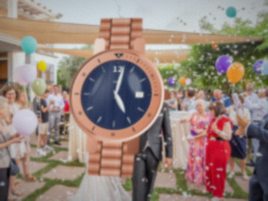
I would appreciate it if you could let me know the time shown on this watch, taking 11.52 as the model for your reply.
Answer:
5.02
